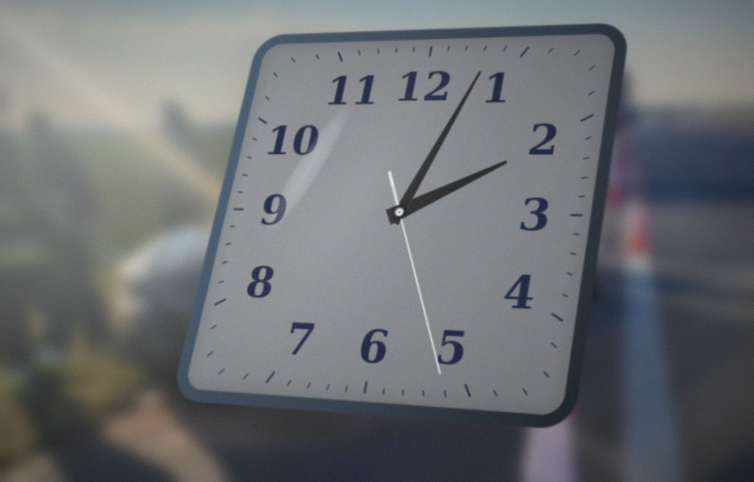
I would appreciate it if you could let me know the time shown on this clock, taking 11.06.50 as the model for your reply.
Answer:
2.03.26
